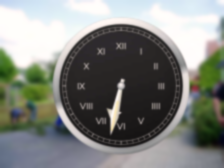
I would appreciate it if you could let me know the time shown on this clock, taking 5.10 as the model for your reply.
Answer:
6.32
